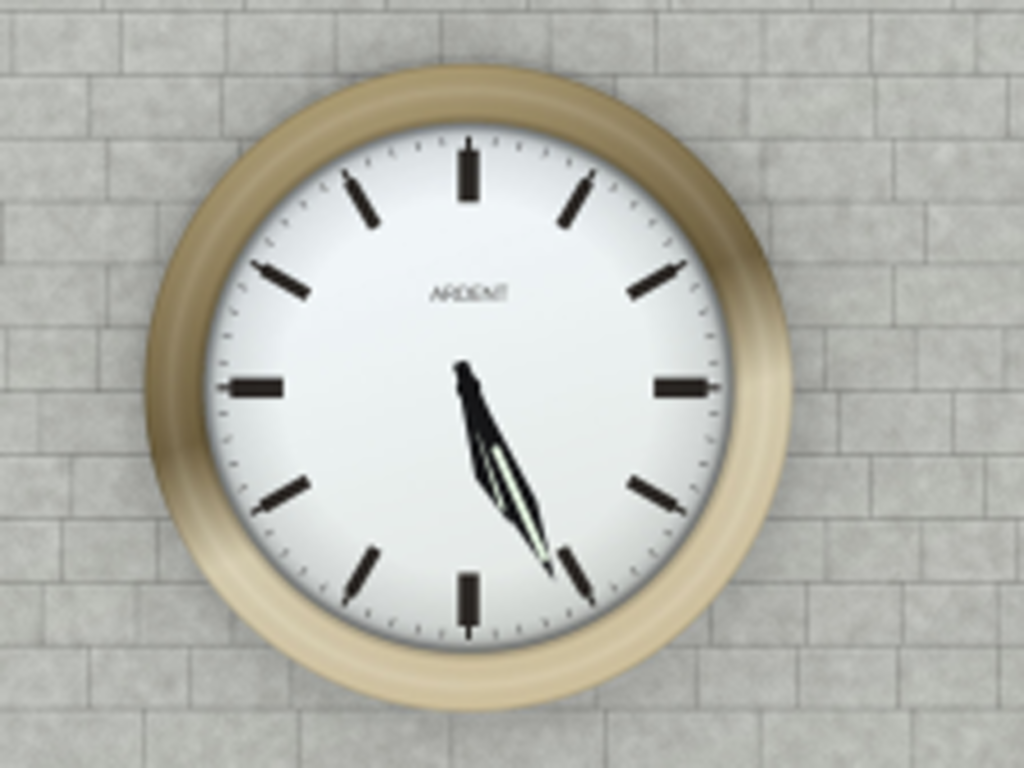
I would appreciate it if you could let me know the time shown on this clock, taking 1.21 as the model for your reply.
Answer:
5.26
